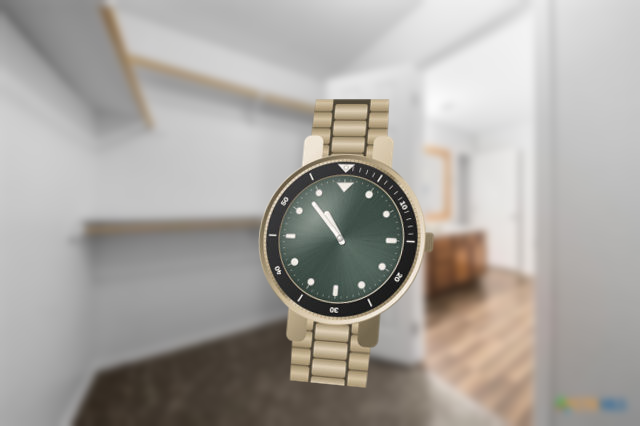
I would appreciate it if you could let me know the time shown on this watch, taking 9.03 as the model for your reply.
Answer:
10.53
